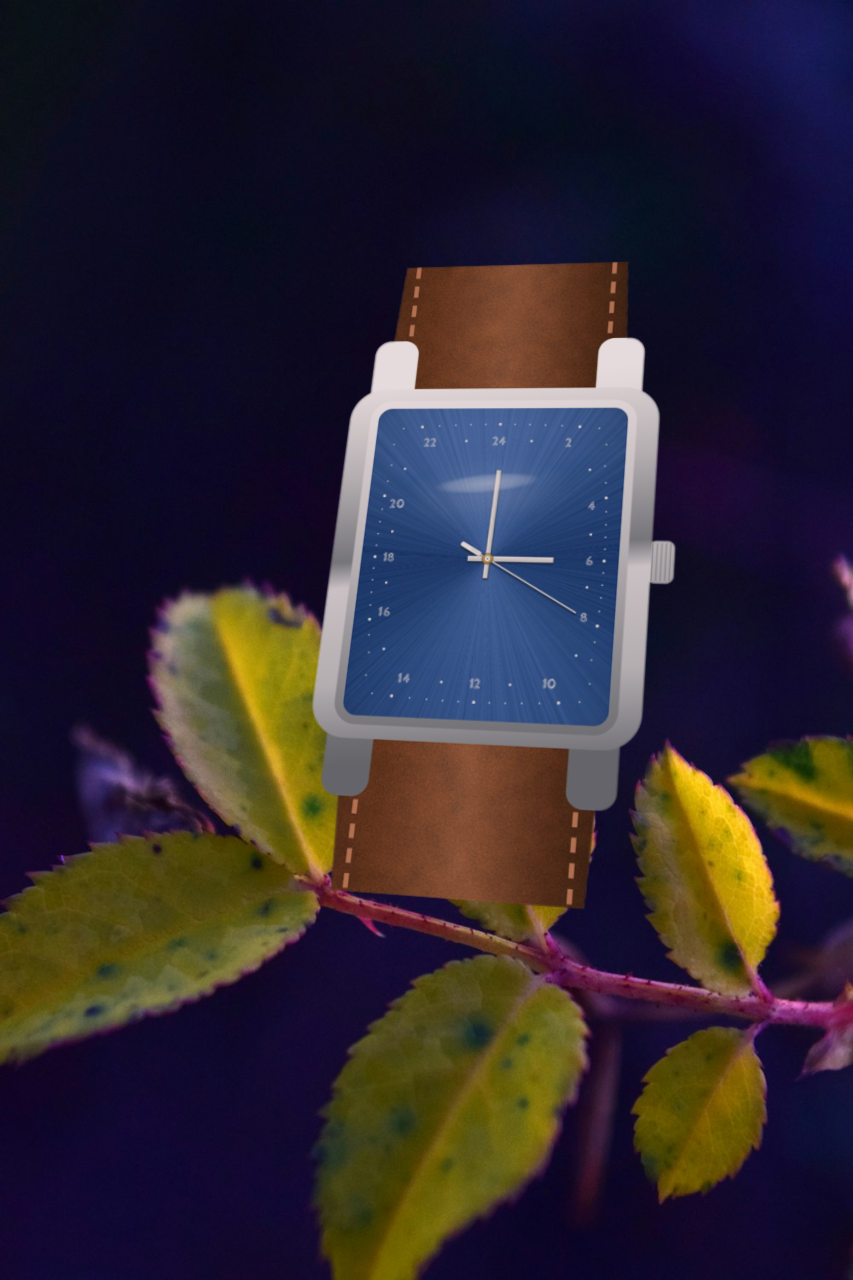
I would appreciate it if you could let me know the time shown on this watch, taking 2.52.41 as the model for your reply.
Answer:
6.00.20
